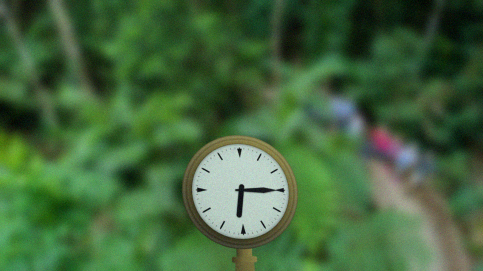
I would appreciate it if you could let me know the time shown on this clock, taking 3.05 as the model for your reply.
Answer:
6.15
